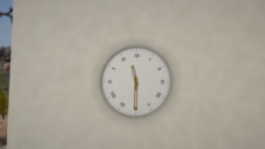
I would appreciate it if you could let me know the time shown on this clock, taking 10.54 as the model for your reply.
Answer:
11.30
